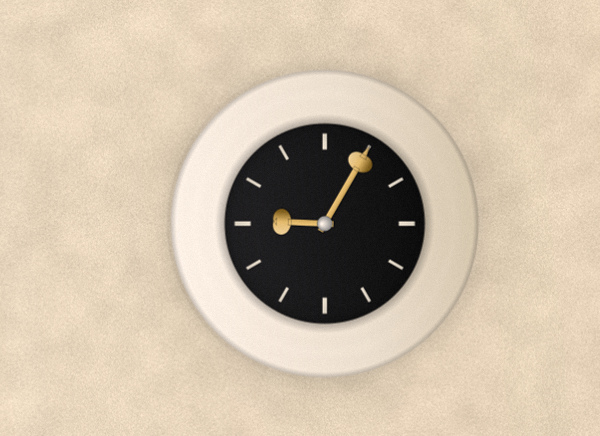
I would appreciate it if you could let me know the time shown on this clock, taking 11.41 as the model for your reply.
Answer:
9.05
